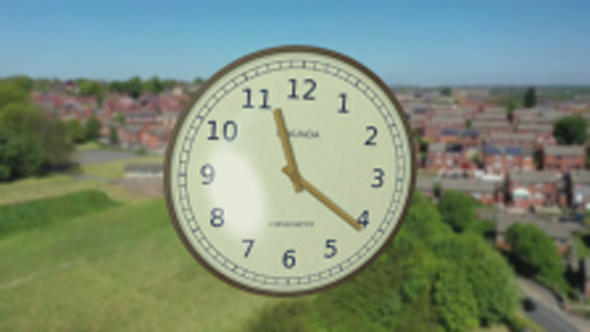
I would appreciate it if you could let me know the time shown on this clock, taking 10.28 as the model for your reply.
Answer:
11.21
